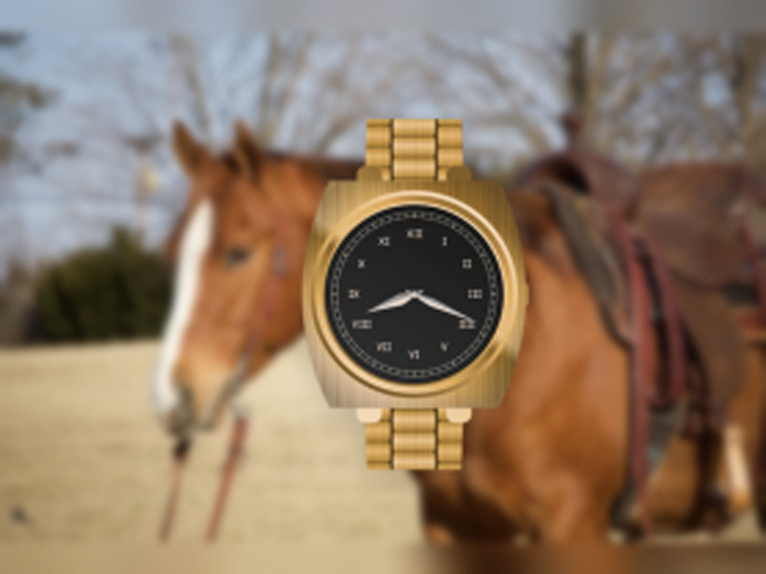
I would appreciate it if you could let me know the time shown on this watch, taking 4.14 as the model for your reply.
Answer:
8.19
